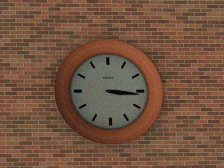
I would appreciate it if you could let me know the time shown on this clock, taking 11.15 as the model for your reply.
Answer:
3.16
